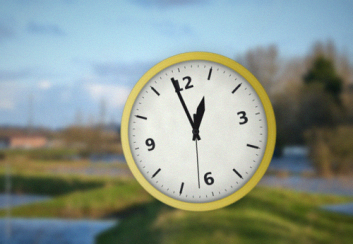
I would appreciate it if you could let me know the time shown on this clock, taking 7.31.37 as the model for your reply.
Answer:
12.58.32
